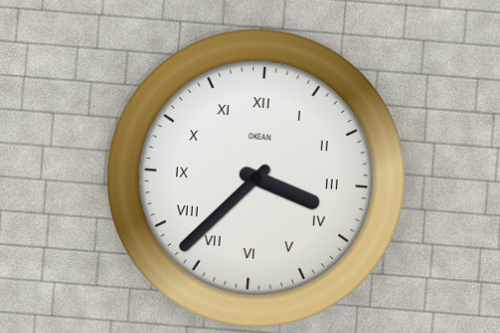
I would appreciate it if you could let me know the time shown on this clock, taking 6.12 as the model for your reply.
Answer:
3.37
